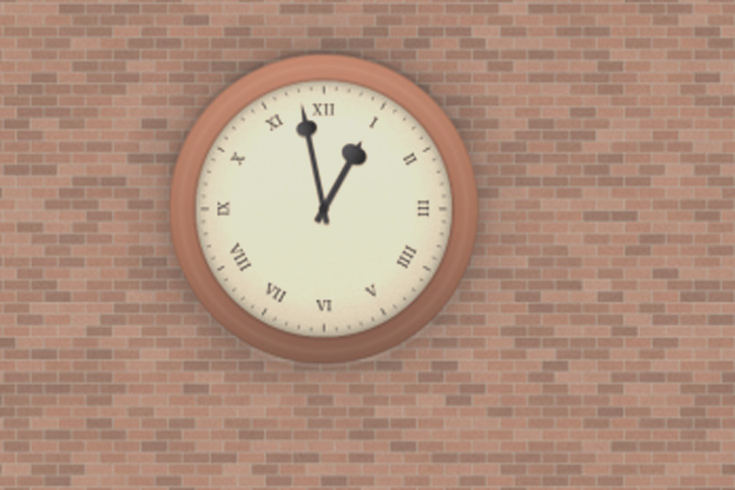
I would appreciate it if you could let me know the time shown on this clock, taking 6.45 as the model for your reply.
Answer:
12.58
